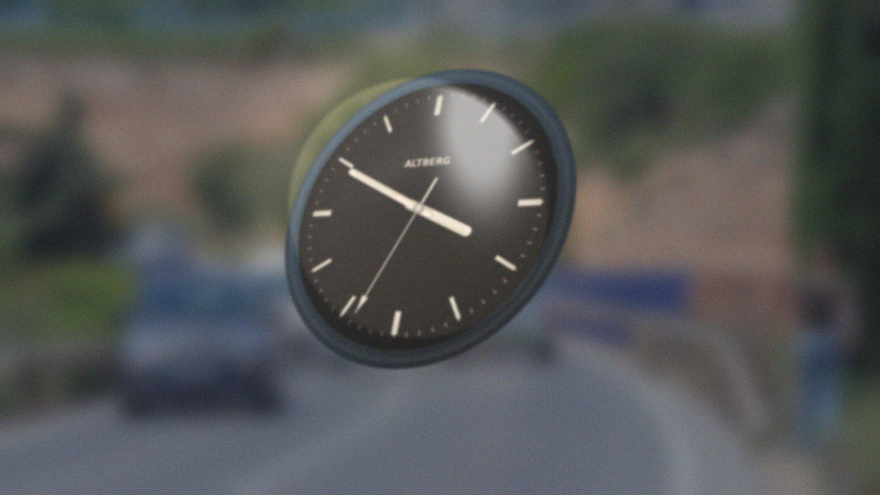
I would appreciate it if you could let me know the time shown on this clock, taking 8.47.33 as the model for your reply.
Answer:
3.49.34
